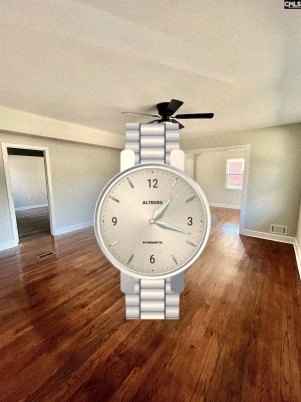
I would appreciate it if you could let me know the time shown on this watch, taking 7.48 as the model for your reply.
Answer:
1.18
